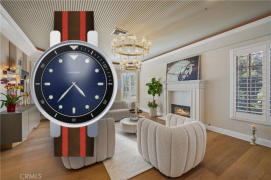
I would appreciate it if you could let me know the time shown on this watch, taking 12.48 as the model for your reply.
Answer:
4.37
